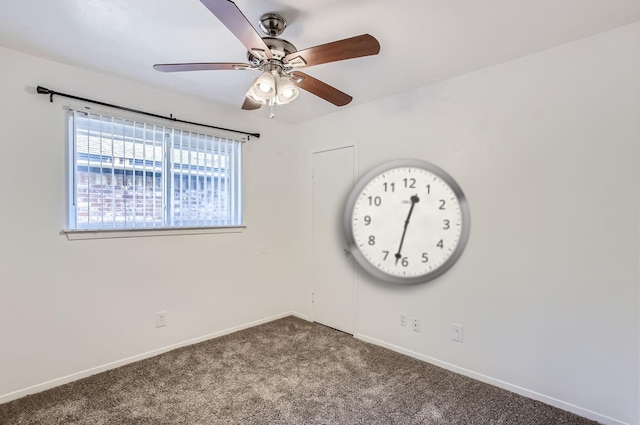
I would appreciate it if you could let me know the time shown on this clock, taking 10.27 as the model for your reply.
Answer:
12.32
